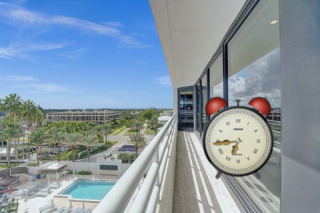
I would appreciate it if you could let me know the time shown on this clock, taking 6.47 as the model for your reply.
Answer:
6.44
